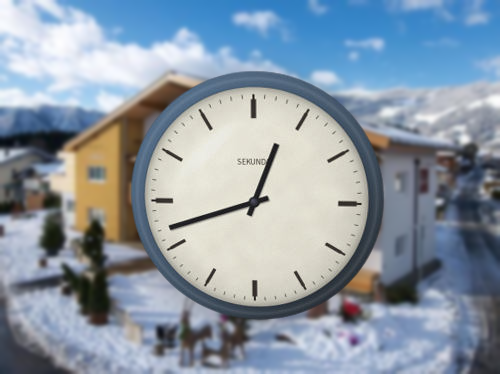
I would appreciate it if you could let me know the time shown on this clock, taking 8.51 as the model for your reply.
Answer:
12.42
